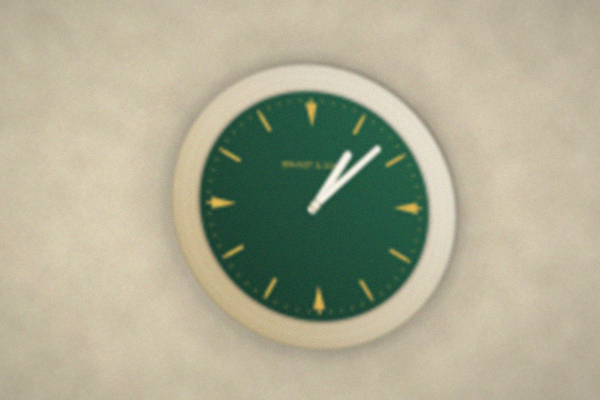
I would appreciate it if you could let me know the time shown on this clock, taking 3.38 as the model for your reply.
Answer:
1.08
